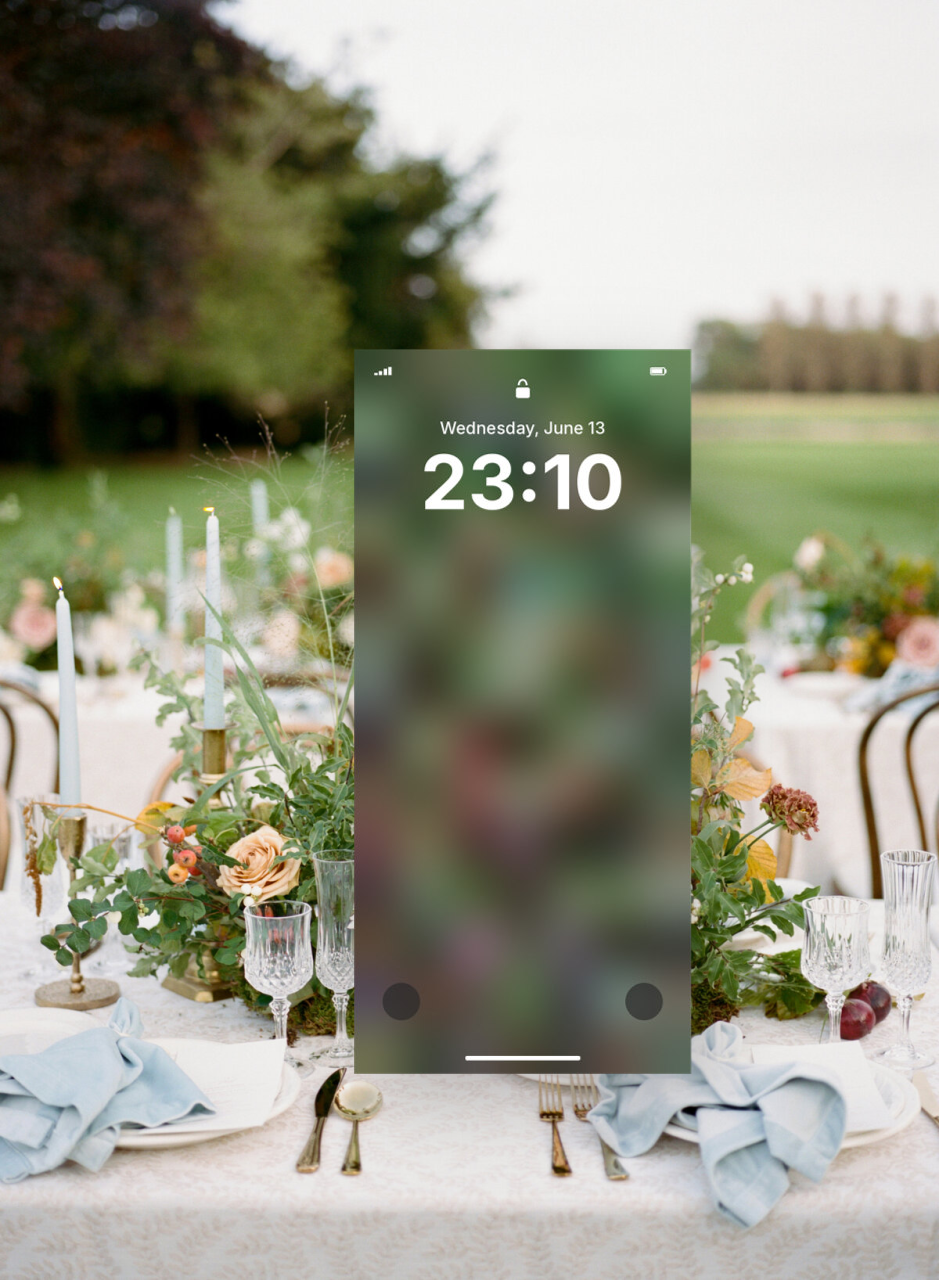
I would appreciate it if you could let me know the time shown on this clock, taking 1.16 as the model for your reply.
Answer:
23.10
